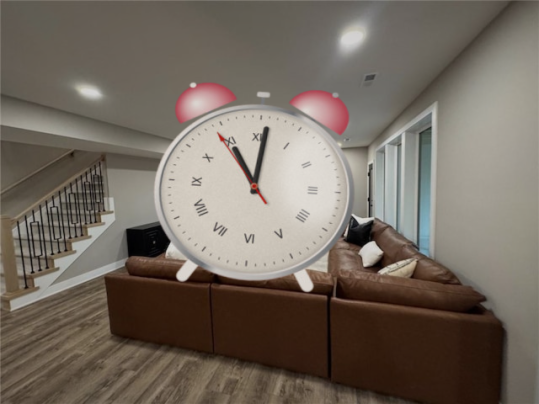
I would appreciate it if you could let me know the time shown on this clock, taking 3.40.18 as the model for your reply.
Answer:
11.00.54
